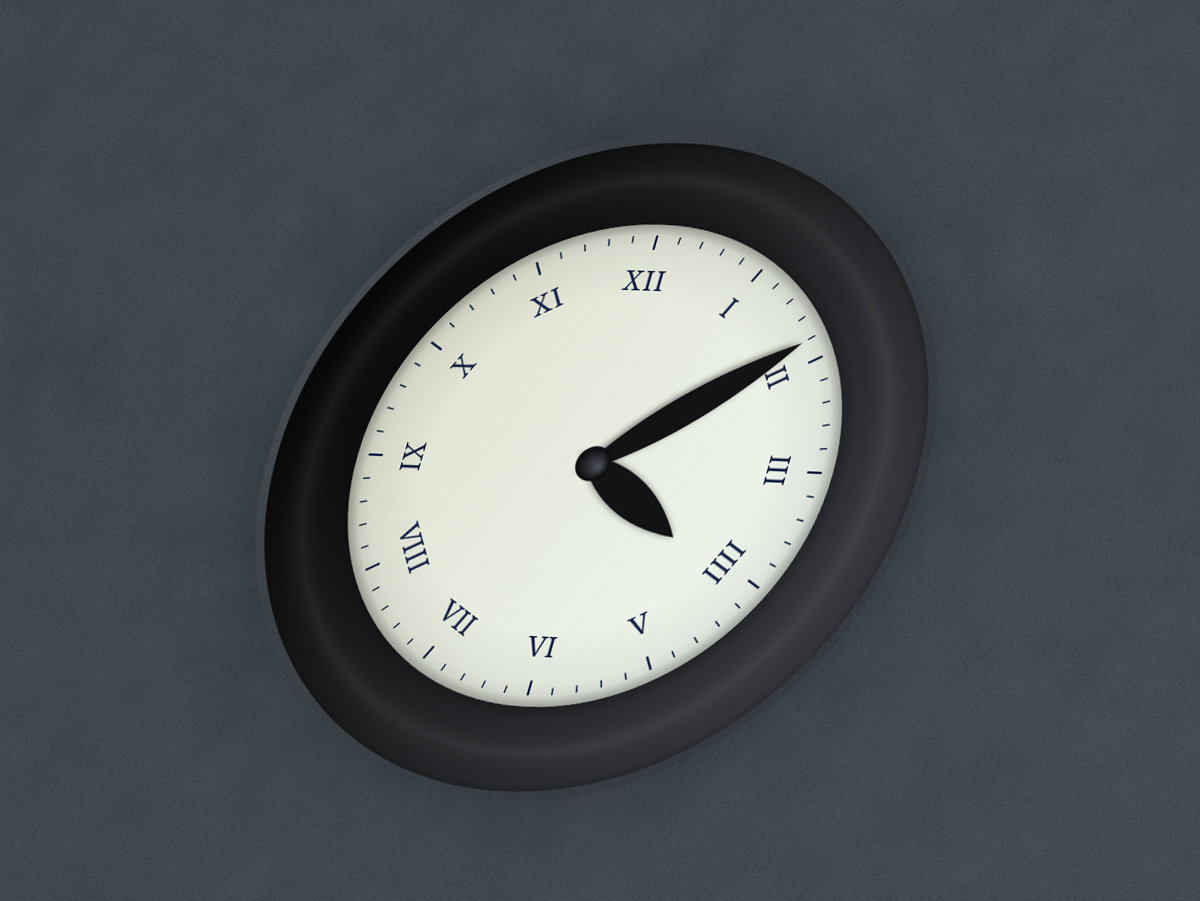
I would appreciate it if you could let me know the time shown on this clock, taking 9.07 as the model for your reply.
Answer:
4.09
